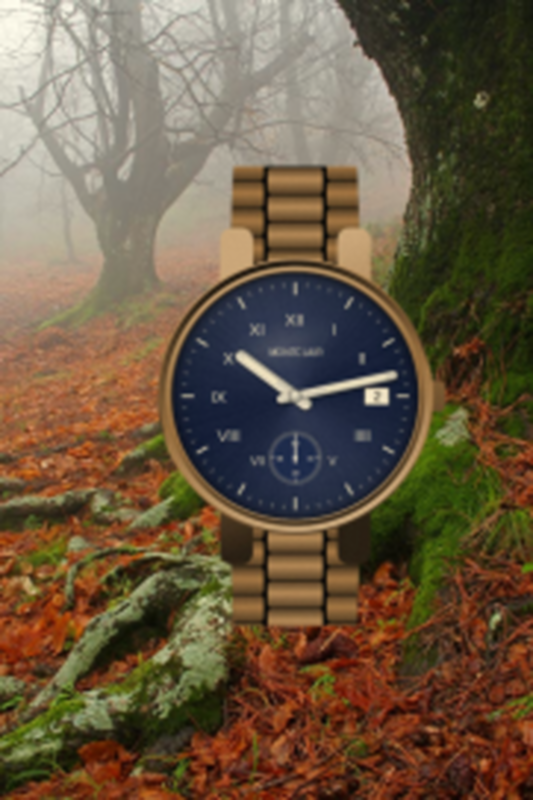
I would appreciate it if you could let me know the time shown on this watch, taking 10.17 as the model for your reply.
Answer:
10.13
